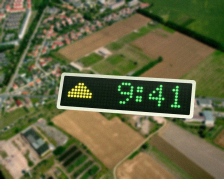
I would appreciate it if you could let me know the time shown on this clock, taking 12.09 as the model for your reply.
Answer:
9.41
